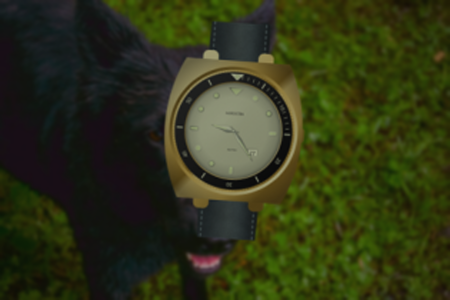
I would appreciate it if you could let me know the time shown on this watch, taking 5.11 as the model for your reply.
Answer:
9.24
